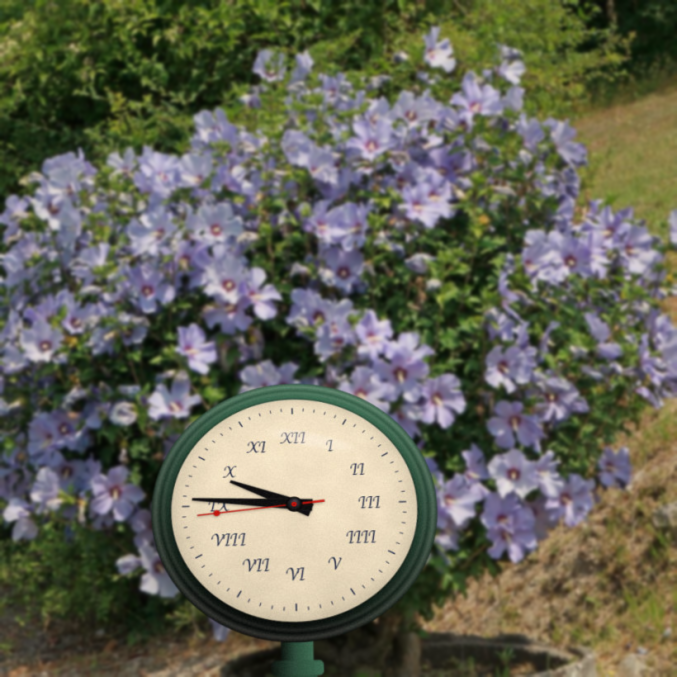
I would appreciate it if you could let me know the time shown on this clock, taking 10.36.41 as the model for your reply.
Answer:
9.45.44
